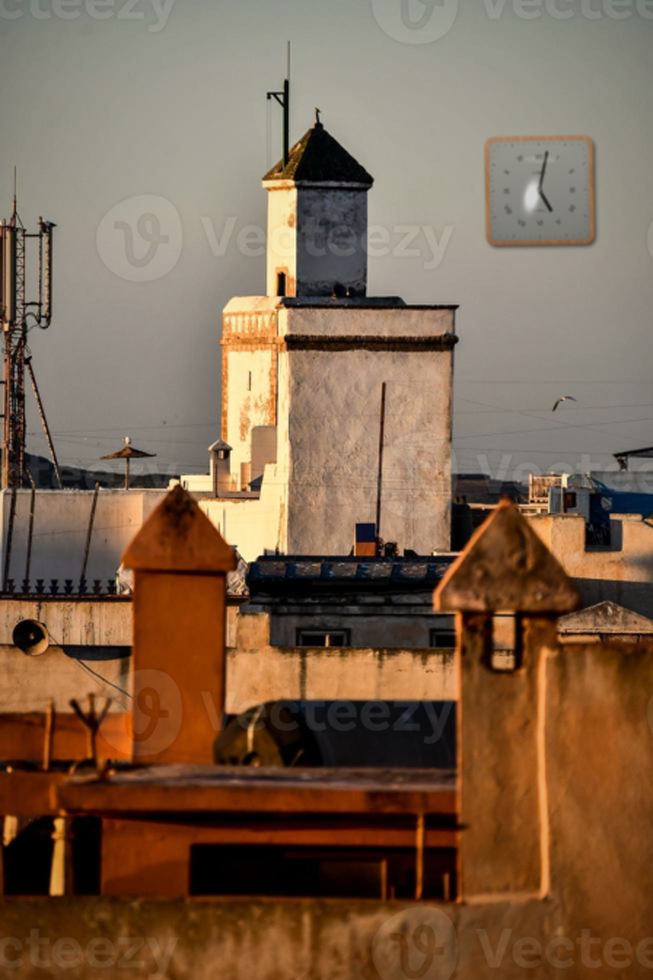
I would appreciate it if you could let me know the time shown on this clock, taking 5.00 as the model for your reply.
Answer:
5.02
